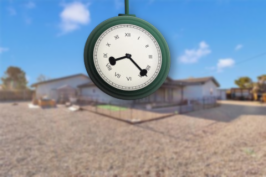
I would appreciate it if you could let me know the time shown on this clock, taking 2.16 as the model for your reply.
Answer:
8.23
